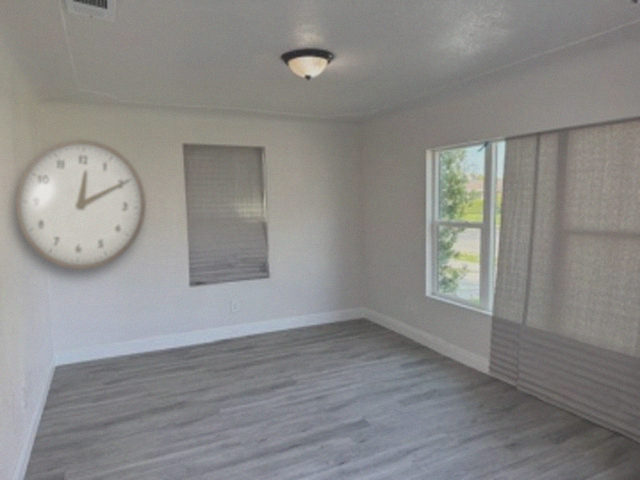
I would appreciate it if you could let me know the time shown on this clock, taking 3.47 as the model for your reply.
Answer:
12.10
